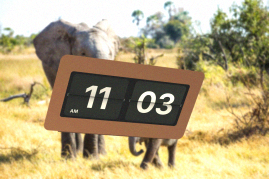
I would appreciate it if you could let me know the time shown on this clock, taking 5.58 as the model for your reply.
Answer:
11.03
